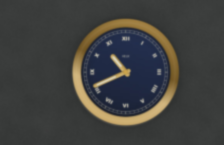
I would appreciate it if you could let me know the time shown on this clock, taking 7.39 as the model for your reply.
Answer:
10.41
